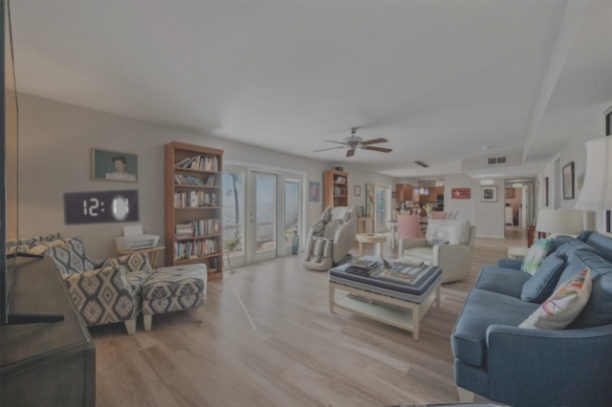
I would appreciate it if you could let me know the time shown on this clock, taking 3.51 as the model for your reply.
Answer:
12.11
